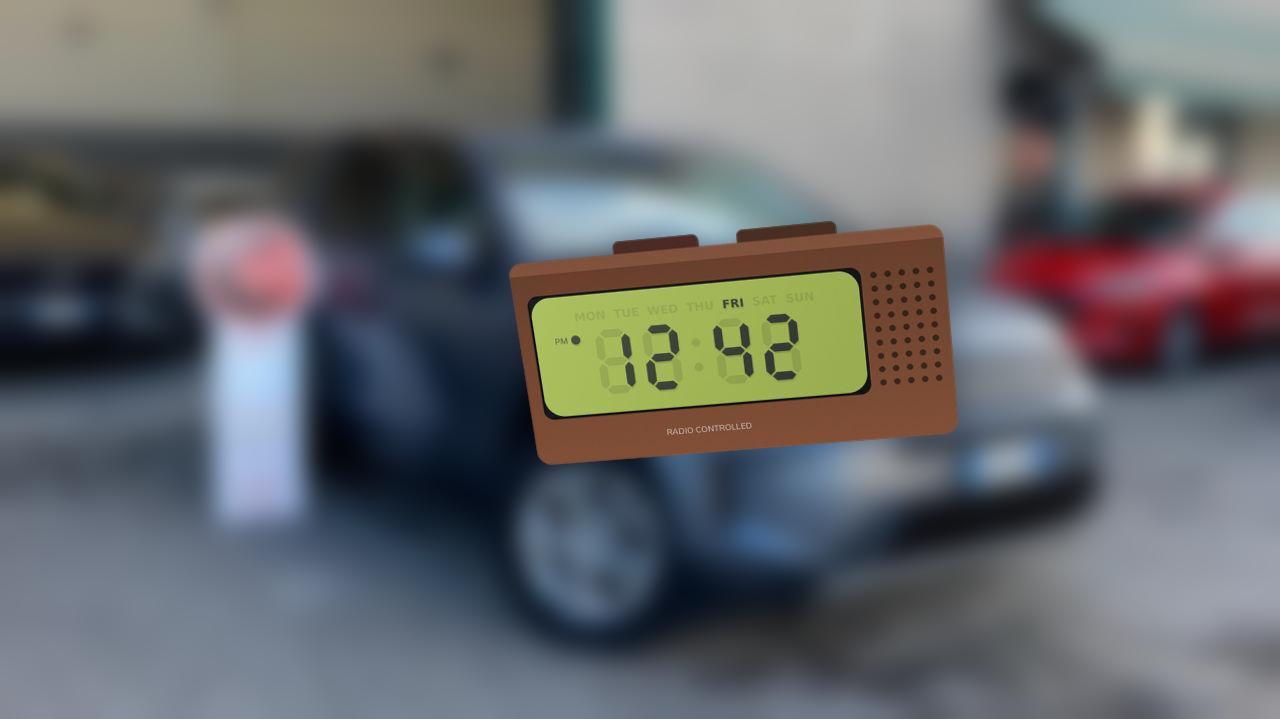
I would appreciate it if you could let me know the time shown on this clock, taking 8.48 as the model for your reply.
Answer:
12.42
